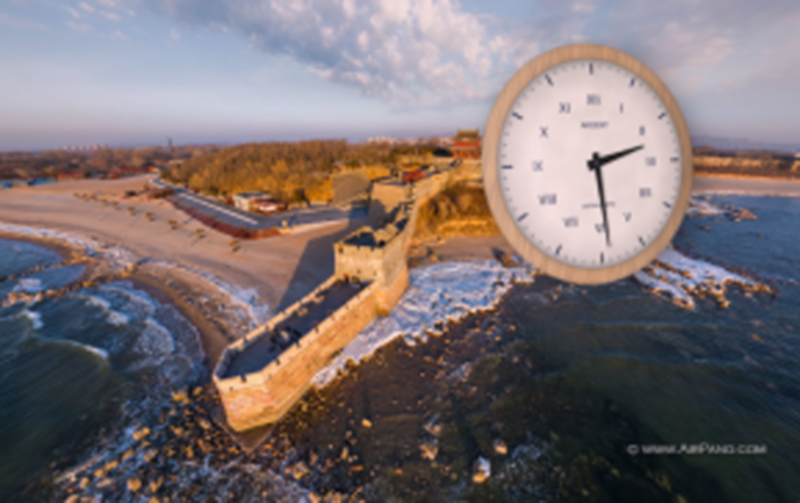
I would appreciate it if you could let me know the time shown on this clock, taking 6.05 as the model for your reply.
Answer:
2.29
